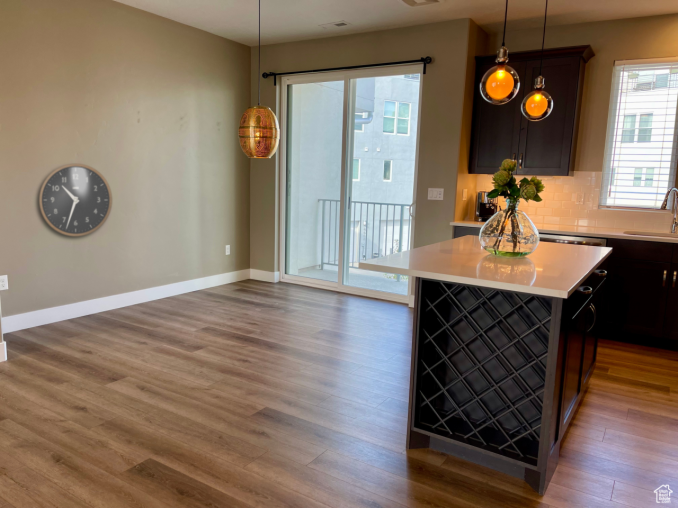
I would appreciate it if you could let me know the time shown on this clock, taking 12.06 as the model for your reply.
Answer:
10.33
